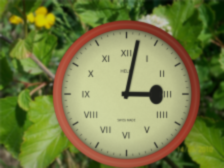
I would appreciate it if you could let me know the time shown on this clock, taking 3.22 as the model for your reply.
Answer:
3.02
